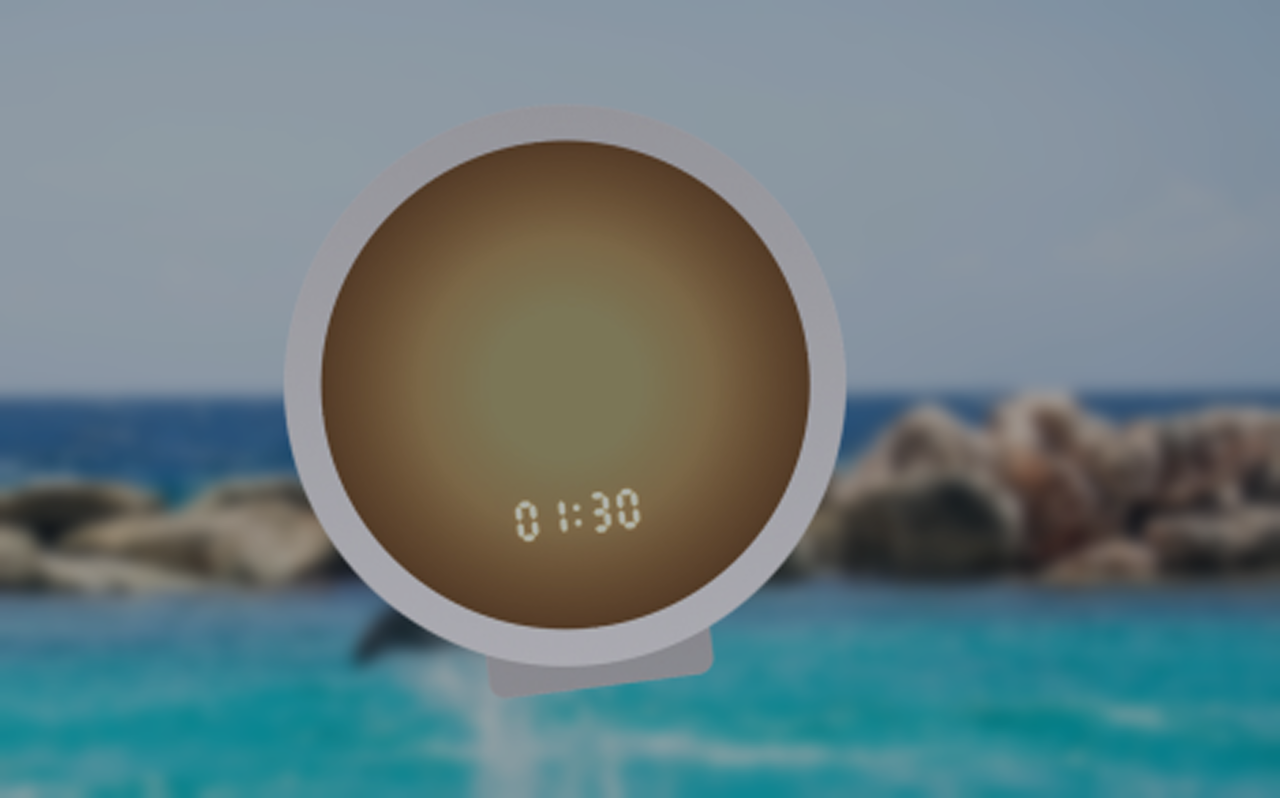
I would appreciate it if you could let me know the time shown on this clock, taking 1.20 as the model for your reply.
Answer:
1.30
